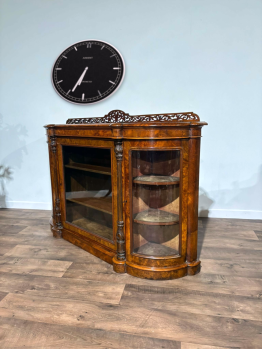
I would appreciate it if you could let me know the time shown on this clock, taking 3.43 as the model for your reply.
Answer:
6.34
